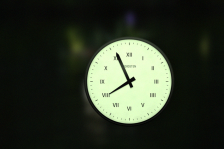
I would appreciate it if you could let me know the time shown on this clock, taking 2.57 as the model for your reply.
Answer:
7.56
